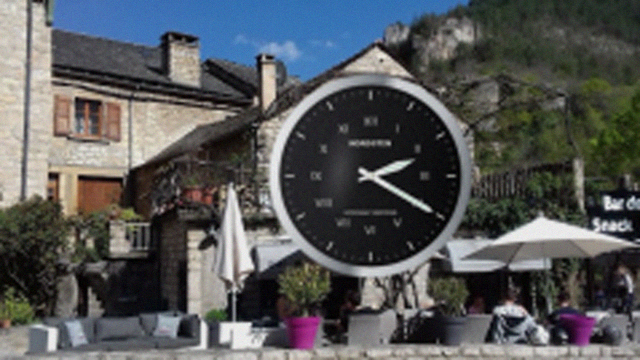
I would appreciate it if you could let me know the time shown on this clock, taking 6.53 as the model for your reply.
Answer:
2.20
